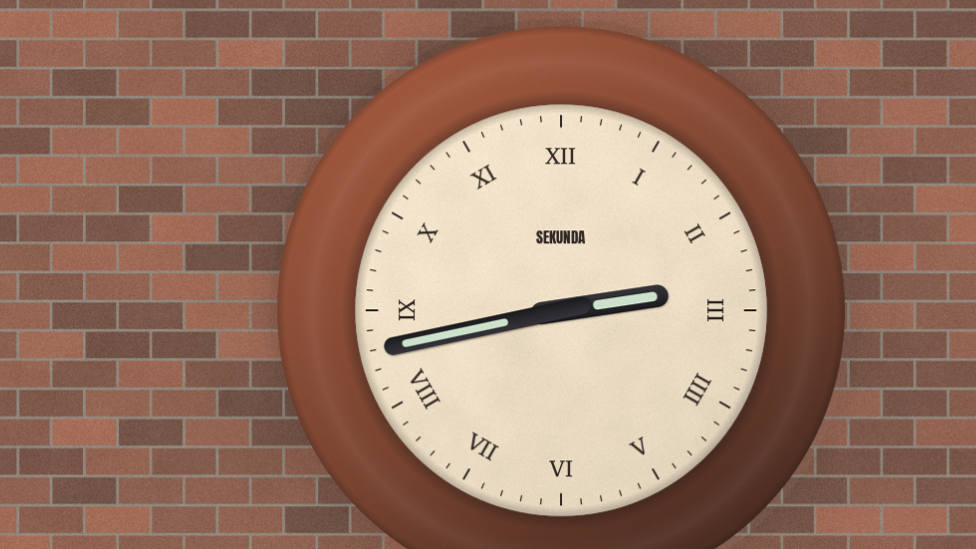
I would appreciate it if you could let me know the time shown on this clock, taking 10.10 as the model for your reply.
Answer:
2.43
